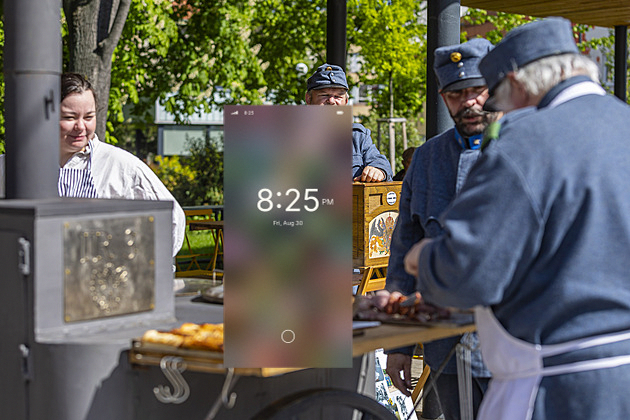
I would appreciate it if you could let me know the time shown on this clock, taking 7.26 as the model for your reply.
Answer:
8.25
